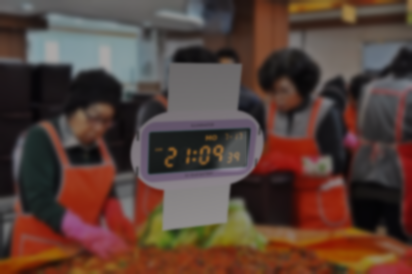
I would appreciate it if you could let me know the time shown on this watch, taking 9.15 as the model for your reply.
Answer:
21.09
